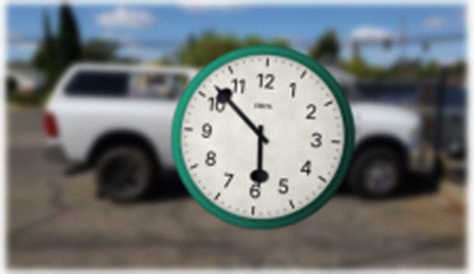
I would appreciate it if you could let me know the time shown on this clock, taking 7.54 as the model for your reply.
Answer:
5.52
